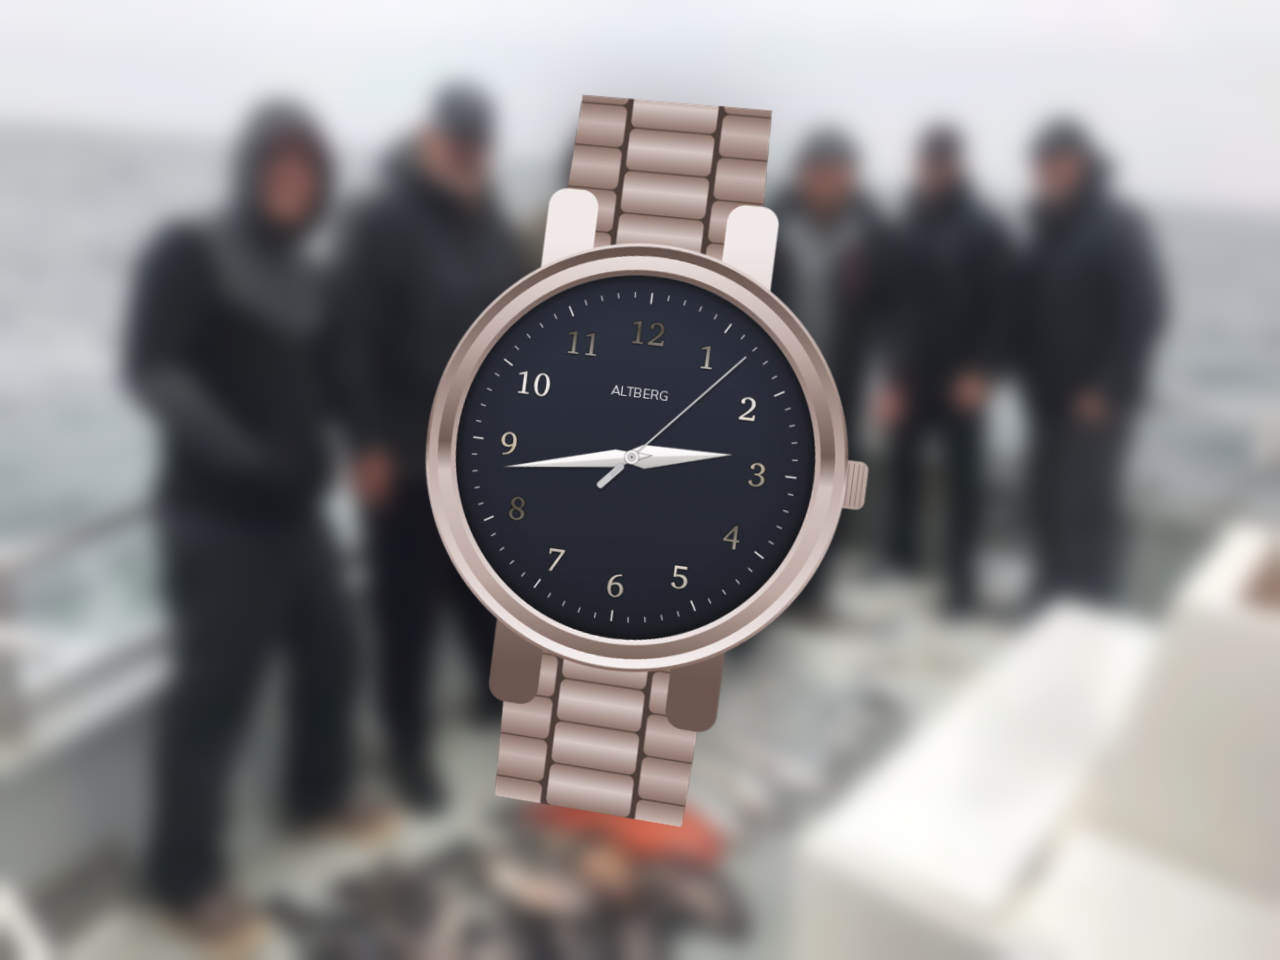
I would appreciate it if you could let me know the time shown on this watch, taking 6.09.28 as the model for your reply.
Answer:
2.43.07
